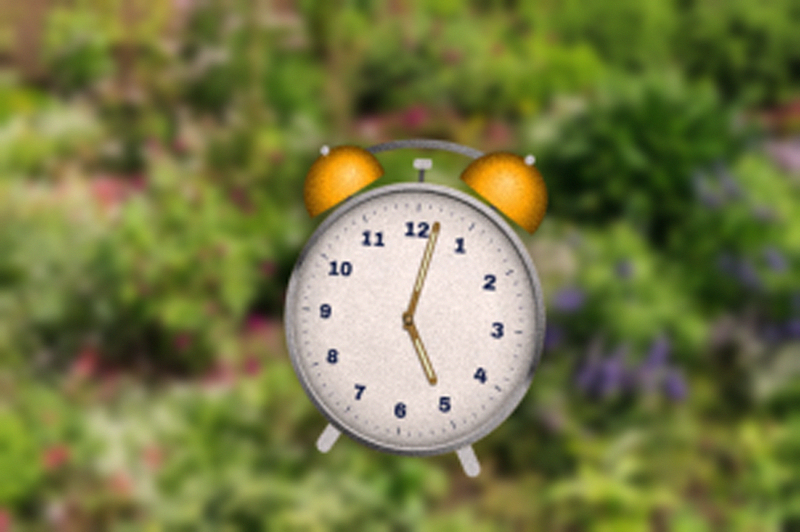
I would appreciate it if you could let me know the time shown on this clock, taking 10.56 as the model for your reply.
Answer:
5.02
